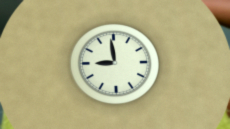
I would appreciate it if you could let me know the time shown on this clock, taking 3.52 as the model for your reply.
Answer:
8.59
